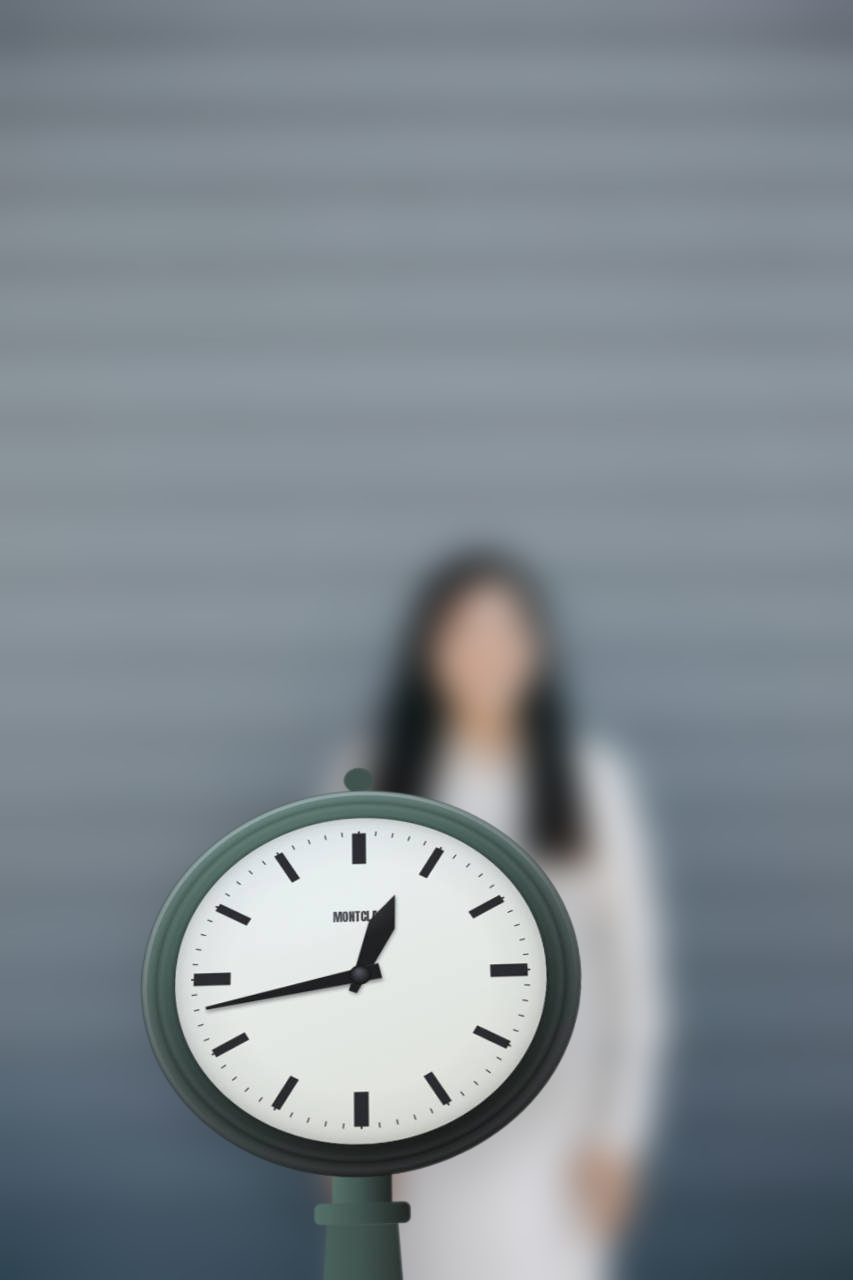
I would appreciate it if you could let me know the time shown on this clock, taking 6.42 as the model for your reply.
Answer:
12.43
